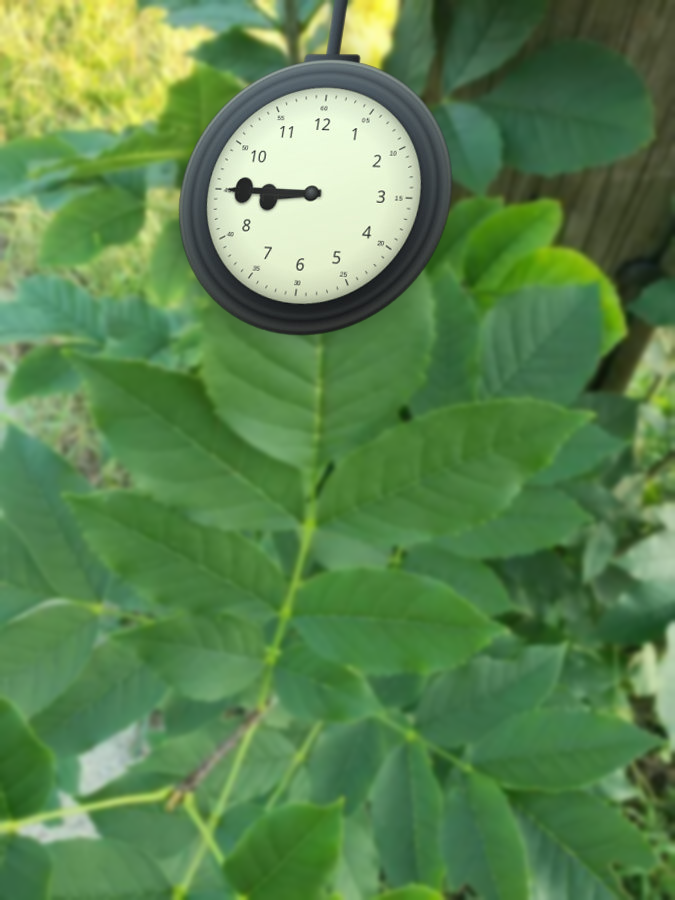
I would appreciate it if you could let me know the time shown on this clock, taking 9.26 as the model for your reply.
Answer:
8.45
